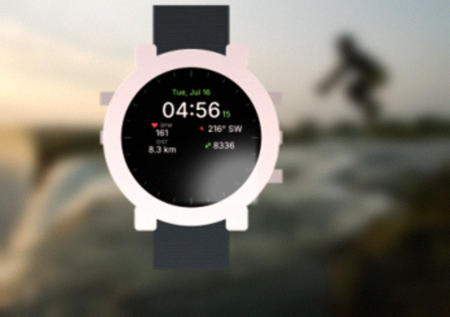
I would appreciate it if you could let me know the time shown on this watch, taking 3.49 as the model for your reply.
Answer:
4.56
